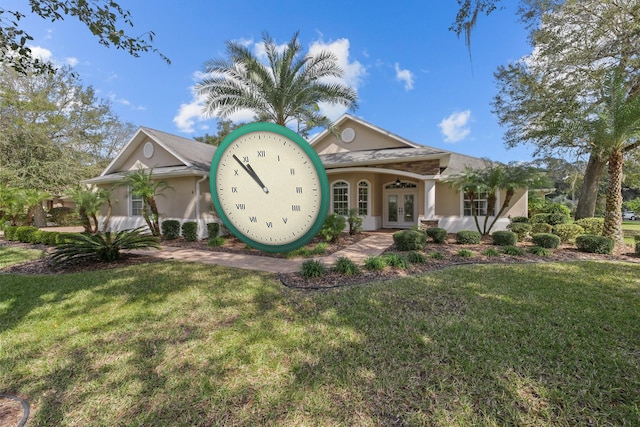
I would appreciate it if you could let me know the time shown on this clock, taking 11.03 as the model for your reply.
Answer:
10.53
